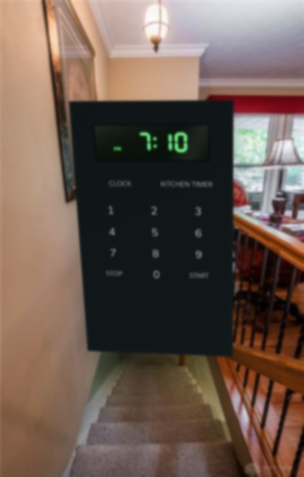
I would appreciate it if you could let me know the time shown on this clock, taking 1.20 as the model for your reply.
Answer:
7.10
